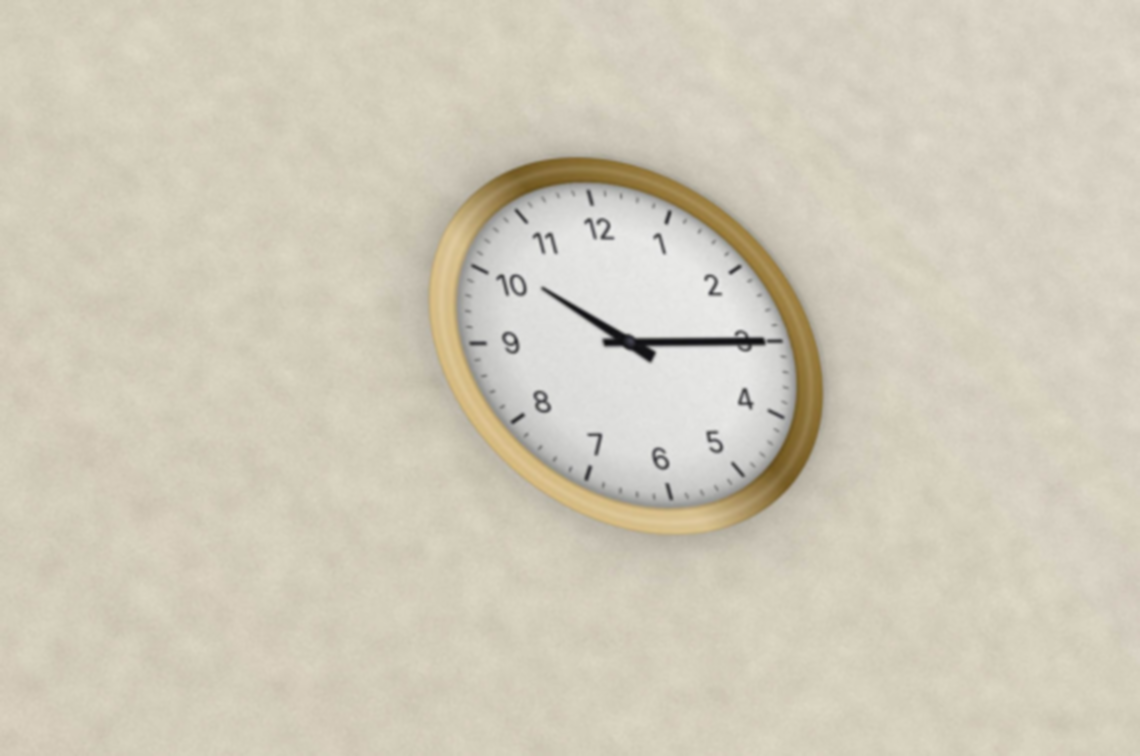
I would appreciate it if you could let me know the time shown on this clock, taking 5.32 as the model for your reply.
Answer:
10.15
